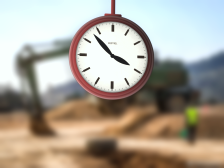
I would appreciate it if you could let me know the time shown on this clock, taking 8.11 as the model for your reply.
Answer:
3.53
